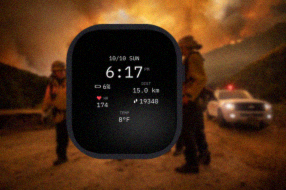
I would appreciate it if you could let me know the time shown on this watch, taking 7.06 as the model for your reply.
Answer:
6.17
